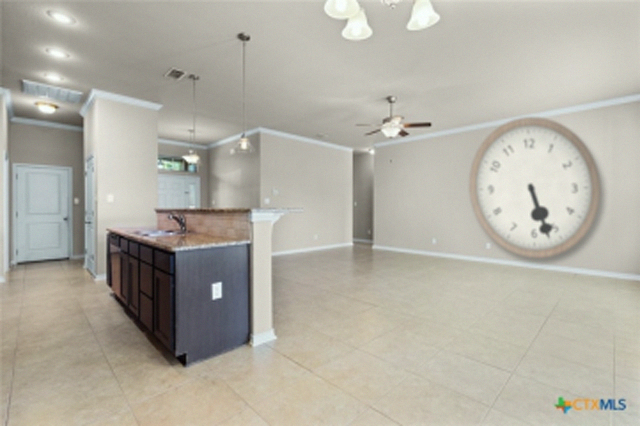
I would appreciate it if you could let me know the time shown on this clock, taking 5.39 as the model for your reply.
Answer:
5.27
